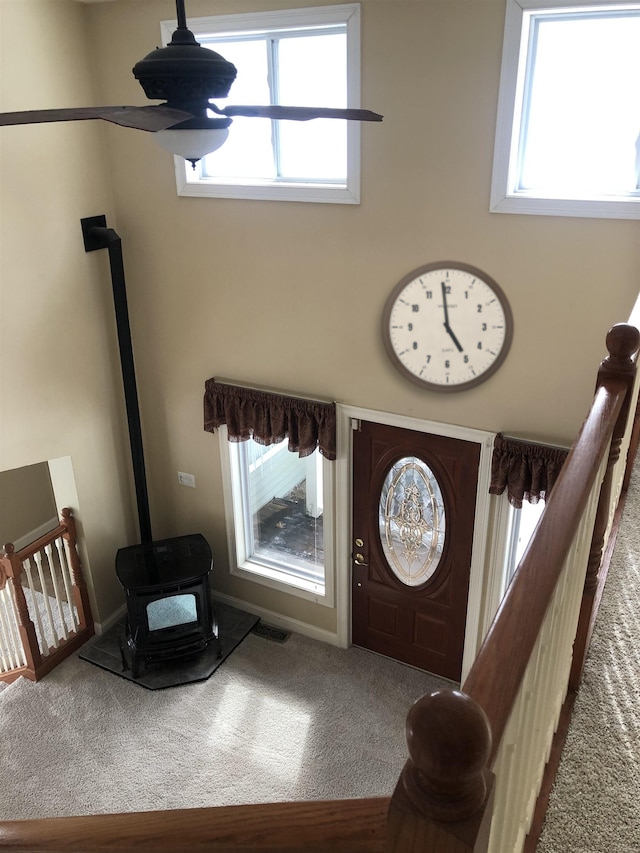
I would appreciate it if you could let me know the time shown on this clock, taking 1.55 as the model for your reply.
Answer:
4.59
